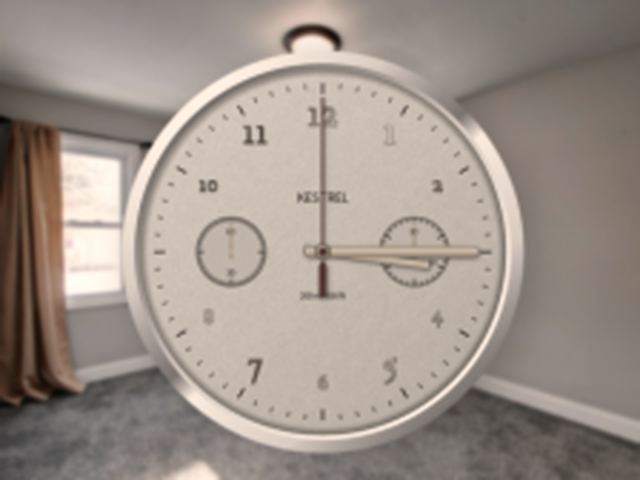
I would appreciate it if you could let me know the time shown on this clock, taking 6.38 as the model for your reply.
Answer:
3.15
